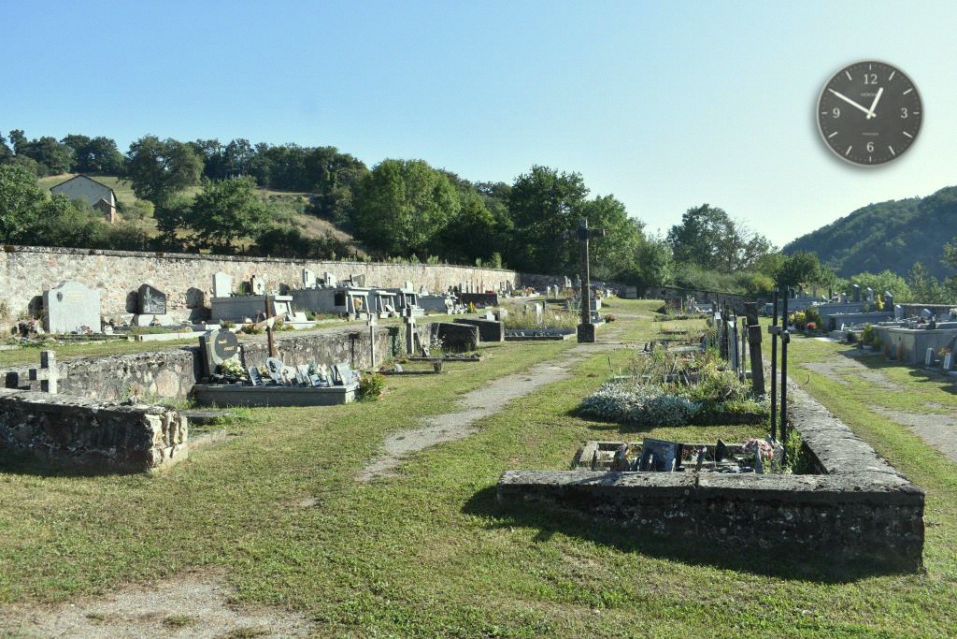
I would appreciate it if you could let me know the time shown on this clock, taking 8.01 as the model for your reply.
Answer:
12.50
